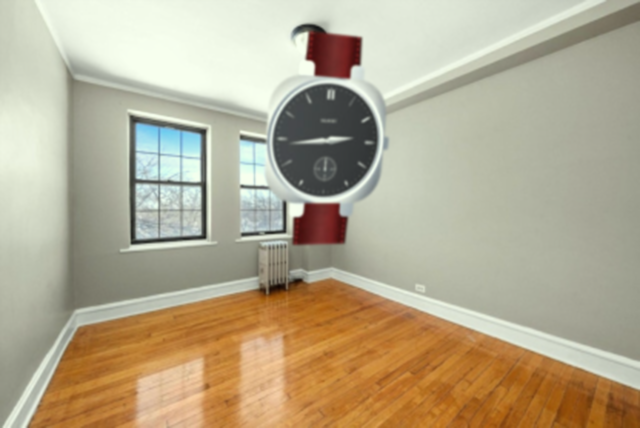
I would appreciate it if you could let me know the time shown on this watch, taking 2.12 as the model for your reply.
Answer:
2.44
